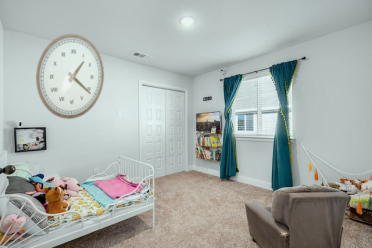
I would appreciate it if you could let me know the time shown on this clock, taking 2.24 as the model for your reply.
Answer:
1.21
